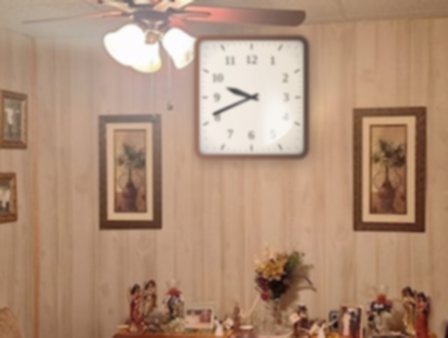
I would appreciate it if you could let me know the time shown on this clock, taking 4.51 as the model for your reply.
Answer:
9.41
